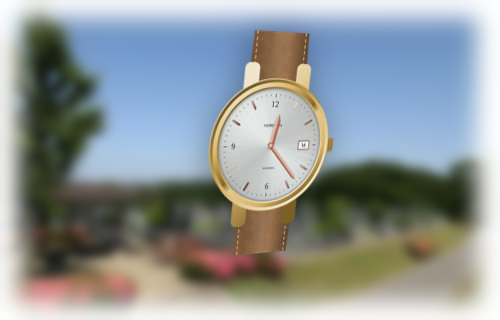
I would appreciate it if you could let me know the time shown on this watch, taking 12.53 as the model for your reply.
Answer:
12.23
